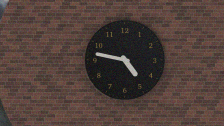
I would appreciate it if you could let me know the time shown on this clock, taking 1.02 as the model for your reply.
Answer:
4.47
